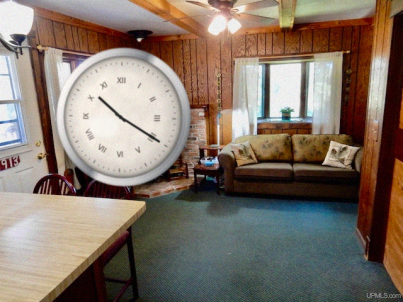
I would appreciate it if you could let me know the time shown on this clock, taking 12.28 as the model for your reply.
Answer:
10.20
